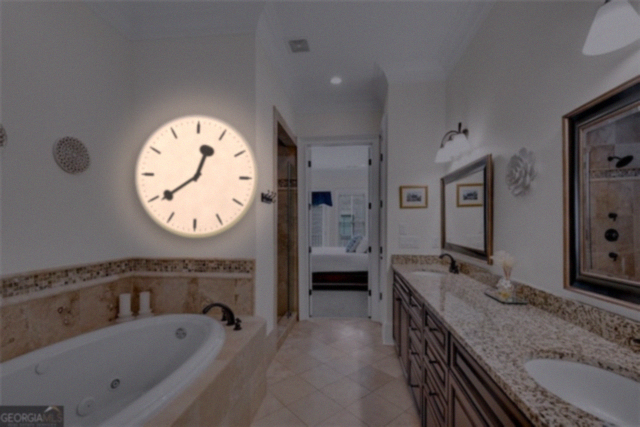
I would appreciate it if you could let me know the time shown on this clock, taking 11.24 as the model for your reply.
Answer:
12.39
